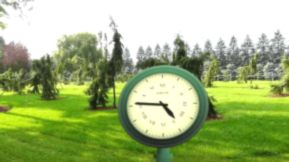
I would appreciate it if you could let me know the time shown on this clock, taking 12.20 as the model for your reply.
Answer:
4.46
